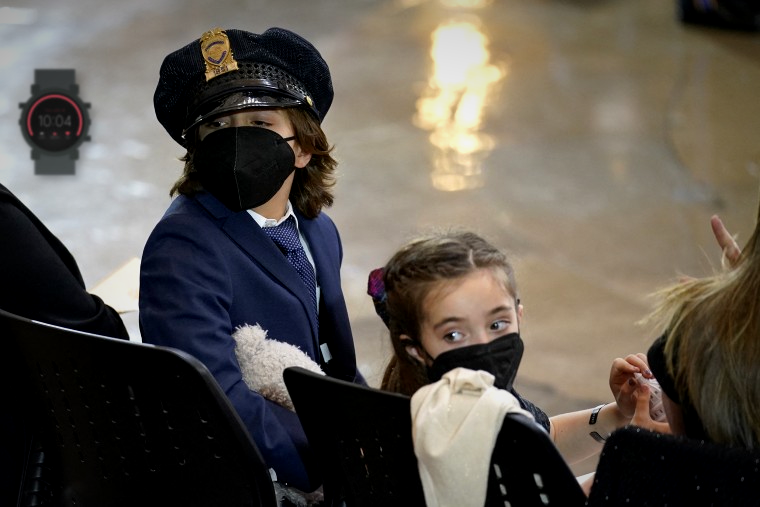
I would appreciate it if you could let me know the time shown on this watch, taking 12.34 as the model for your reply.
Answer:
10.04
